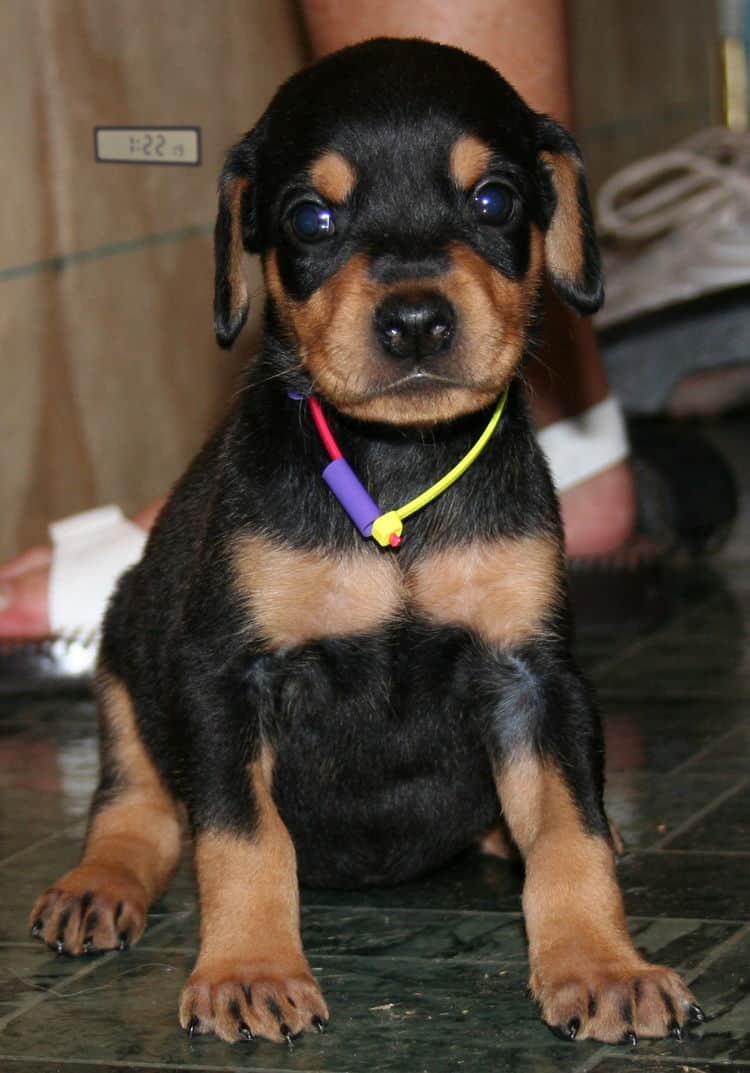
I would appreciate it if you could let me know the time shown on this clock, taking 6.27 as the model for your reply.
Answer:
1.22
